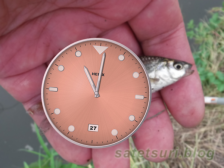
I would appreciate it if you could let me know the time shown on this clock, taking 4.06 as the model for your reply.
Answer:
11.01
